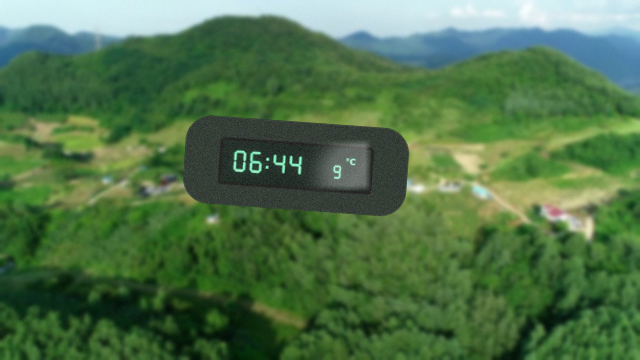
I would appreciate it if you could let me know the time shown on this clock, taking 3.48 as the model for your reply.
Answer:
6.44
